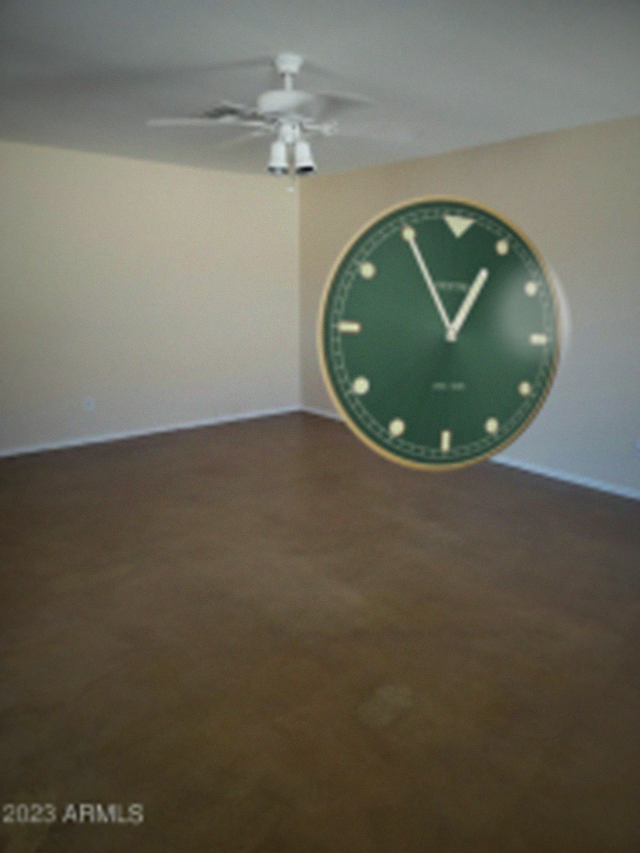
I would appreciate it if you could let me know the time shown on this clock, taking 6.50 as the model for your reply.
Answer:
12.55
